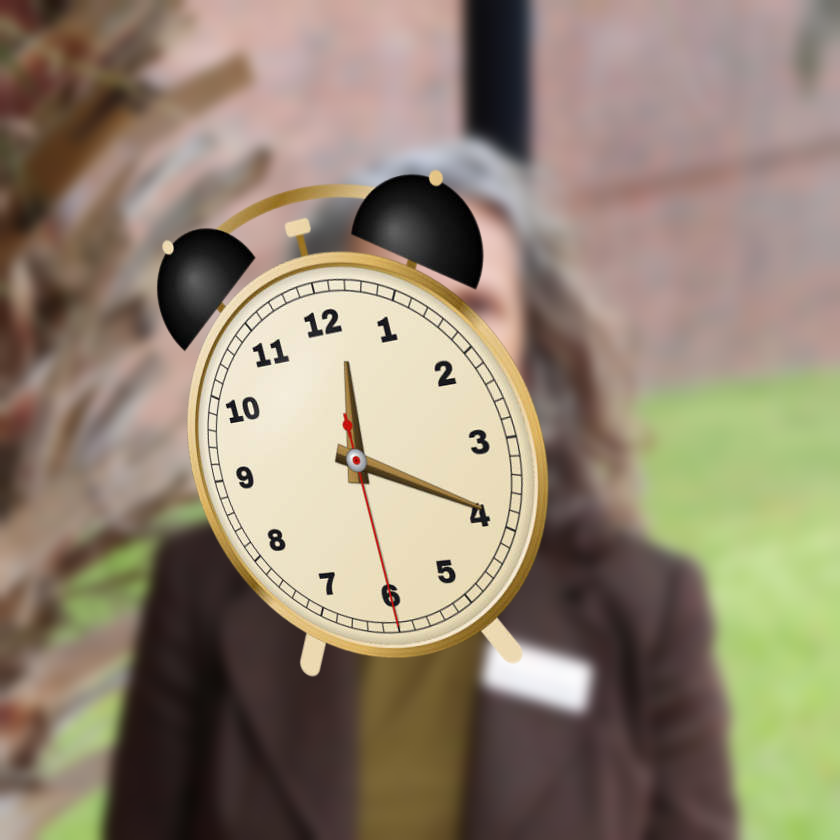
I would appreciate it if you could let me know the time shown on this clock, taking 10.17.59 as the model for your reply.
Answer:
12.19.30
